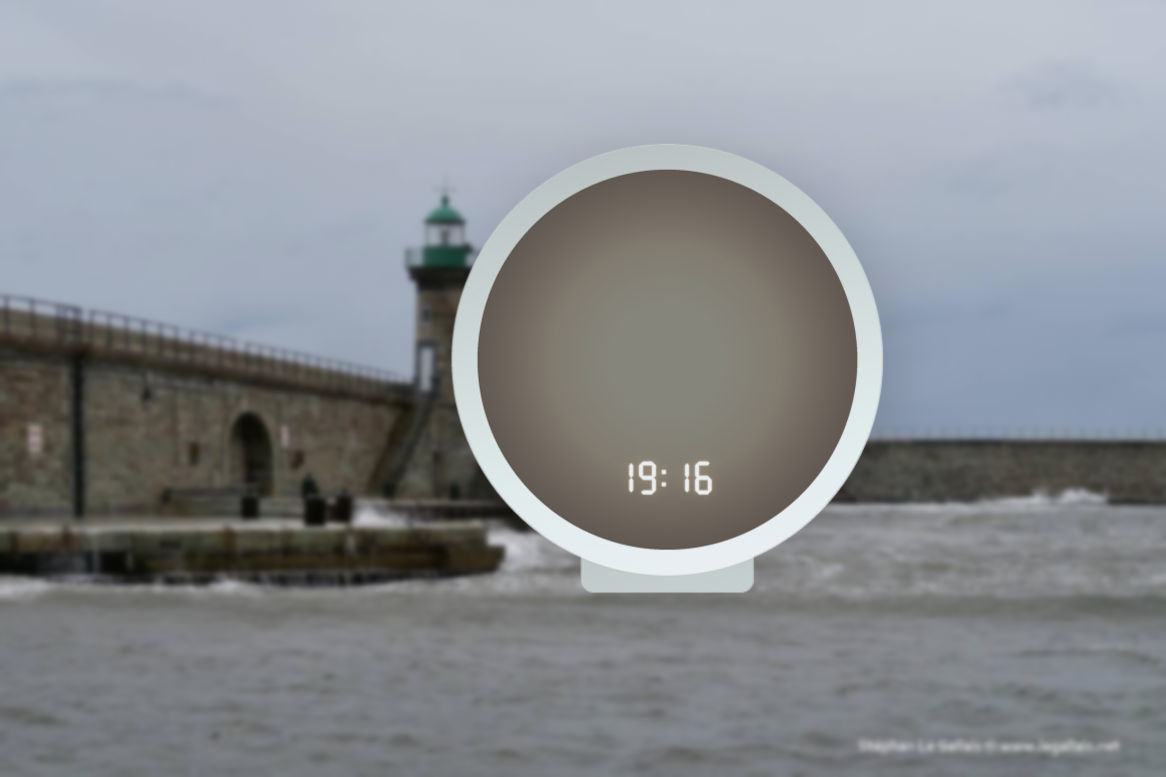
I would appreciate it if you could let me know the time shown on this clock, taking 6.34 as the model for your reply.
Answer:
19.16
